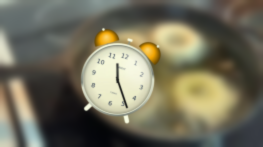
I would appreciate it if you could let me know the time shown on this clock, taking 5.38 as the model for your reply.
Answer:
11.24
